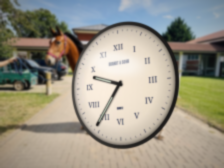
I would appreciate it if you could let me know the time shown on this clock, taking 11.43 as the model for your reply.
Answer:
9.36
